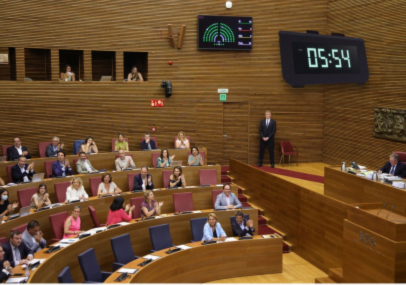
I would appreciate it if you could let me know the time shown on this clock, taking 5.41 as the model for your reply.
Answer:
5.54
